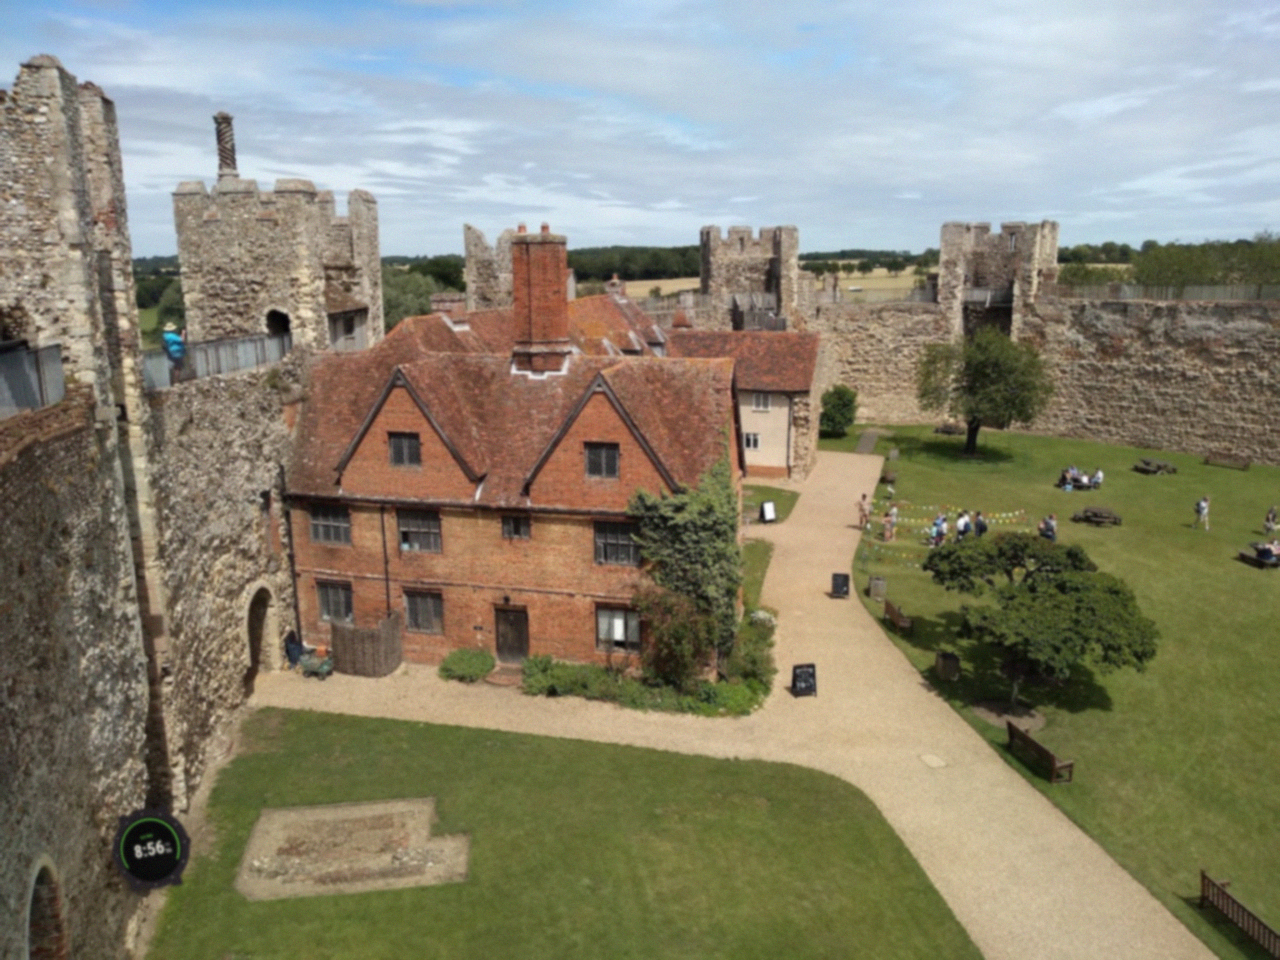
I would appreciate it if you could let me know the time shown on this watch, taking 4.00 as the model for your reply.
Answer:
8.56
